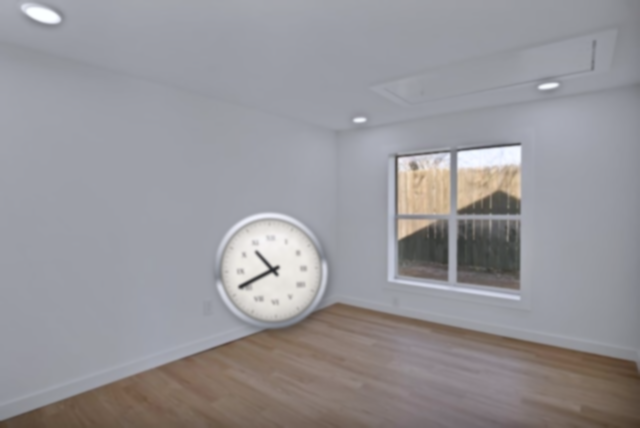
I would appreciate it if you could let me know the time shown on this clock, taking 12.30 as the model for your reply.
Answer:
10.41
